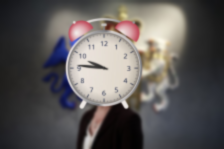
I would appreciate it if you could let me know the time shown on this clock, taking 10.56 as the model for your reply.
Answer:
9.46
